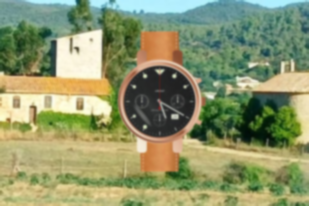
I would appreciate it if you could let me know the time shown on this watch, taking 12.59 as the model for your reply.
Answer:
5.20
